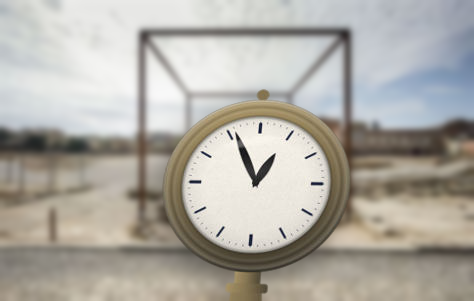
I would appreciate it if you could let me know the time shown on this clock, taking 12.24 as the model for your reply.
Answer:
12.56
